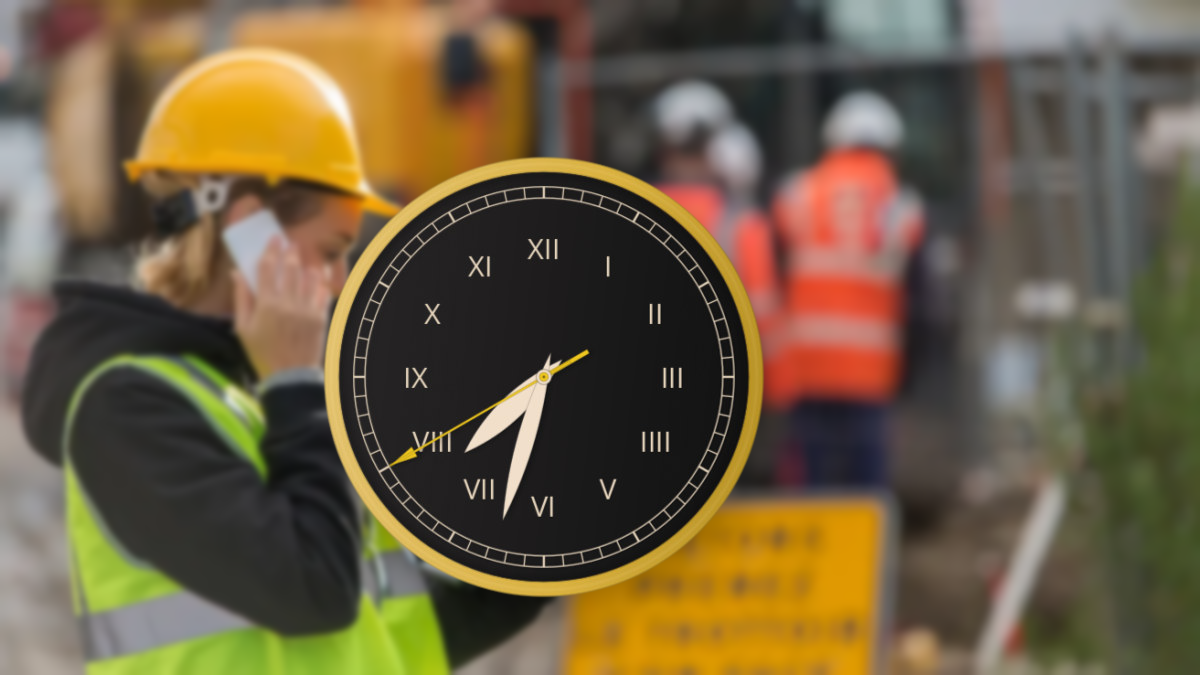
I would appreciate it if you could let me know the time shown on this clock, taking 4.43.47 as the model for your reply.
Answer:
7.32.40
